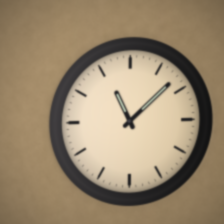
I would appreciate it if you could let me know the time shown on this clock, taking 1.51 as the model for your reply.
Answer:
11.08
